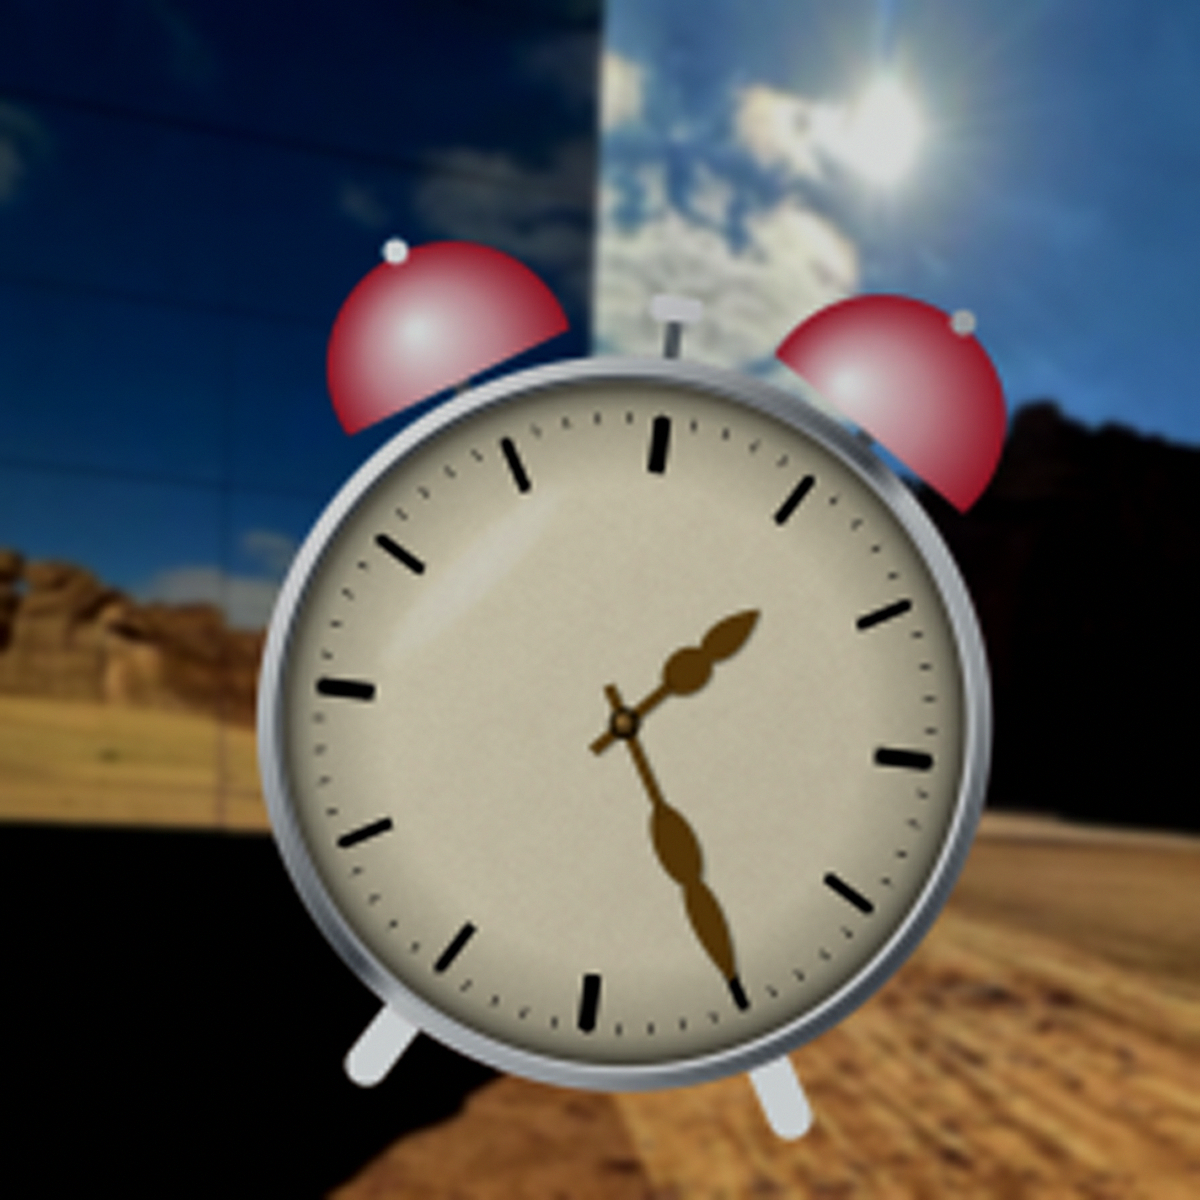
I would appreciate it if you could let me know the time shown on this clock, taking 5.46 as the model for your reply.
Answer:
1.25
